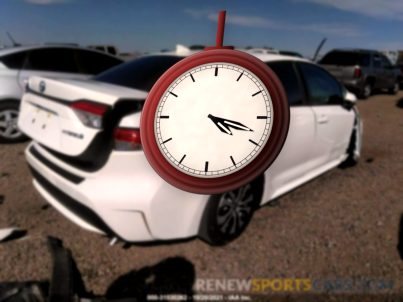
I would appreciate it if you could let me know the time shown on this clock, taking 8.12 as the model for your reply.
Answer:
4.18
